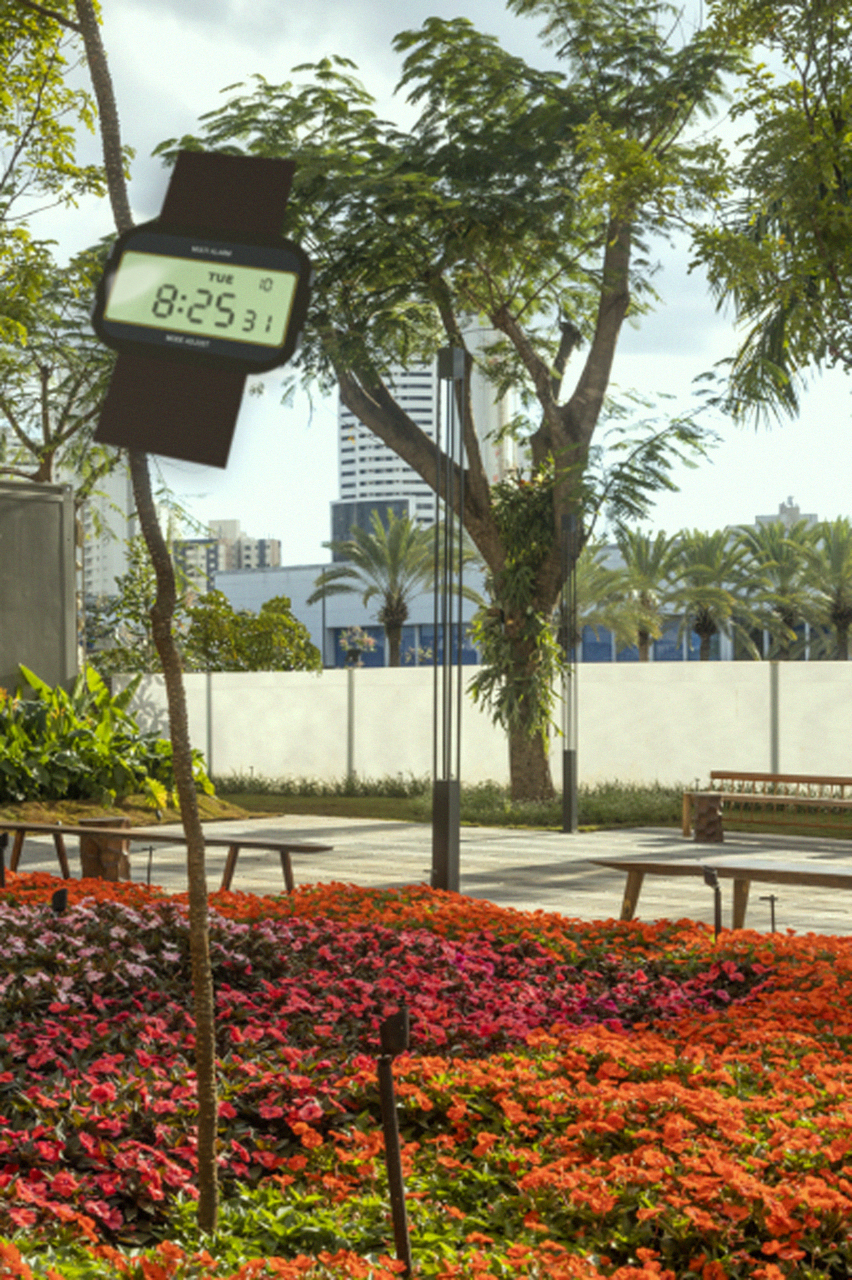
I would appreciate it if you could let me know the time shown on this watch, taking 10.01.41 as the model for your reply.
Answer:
8.25.31
